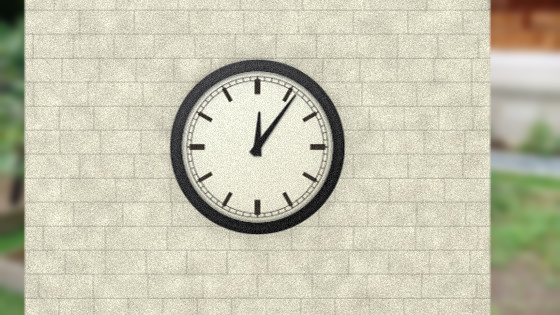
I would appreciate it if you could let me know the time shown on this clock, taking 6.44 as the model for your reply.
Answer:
12.06
